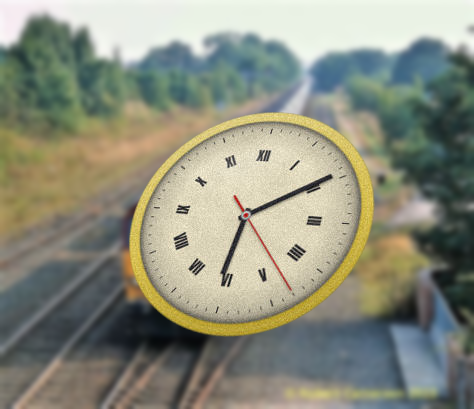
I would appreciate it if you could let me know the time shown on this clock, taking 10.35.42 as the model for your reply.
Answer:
6.09.23
